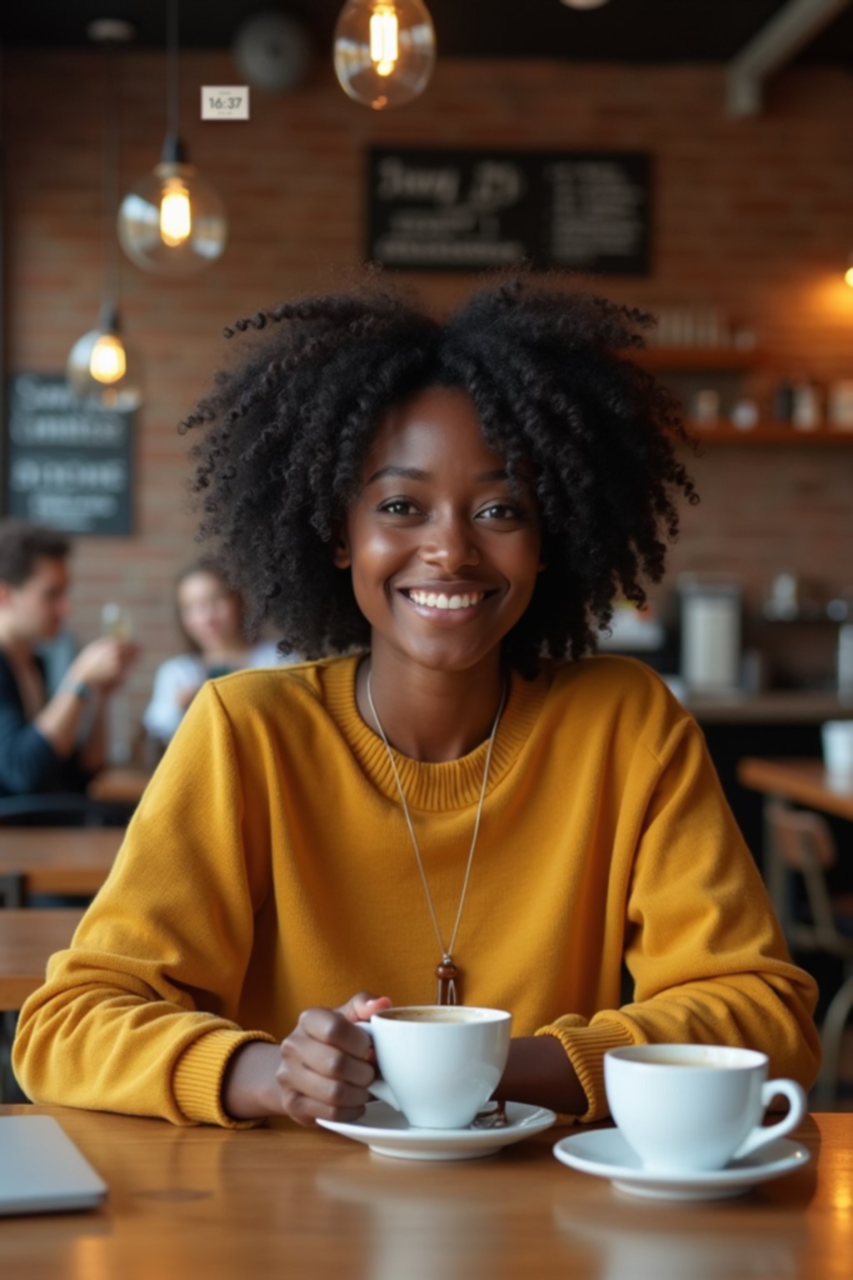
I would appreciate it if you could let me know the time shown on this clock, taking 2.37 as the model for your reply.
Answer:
16.37
